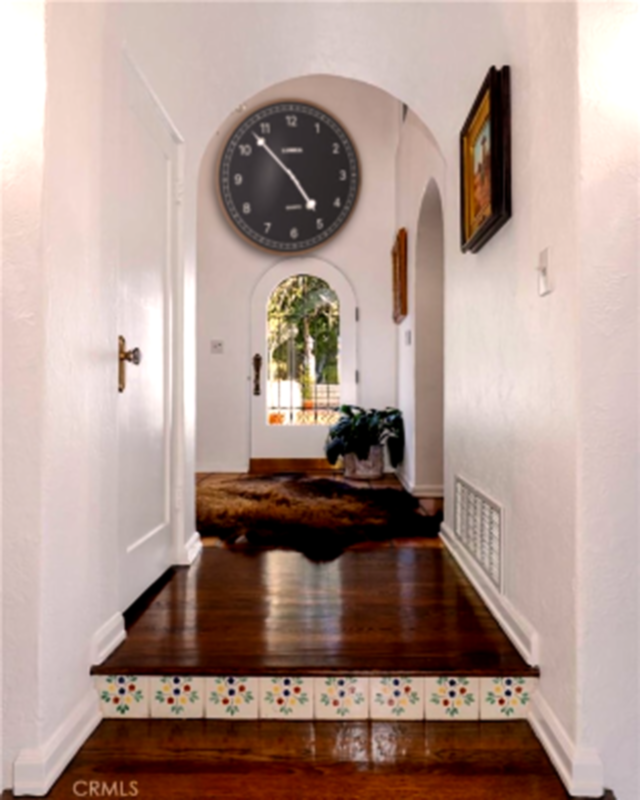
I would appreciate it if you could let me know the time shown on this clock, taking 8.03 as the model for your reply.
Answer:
4.53
